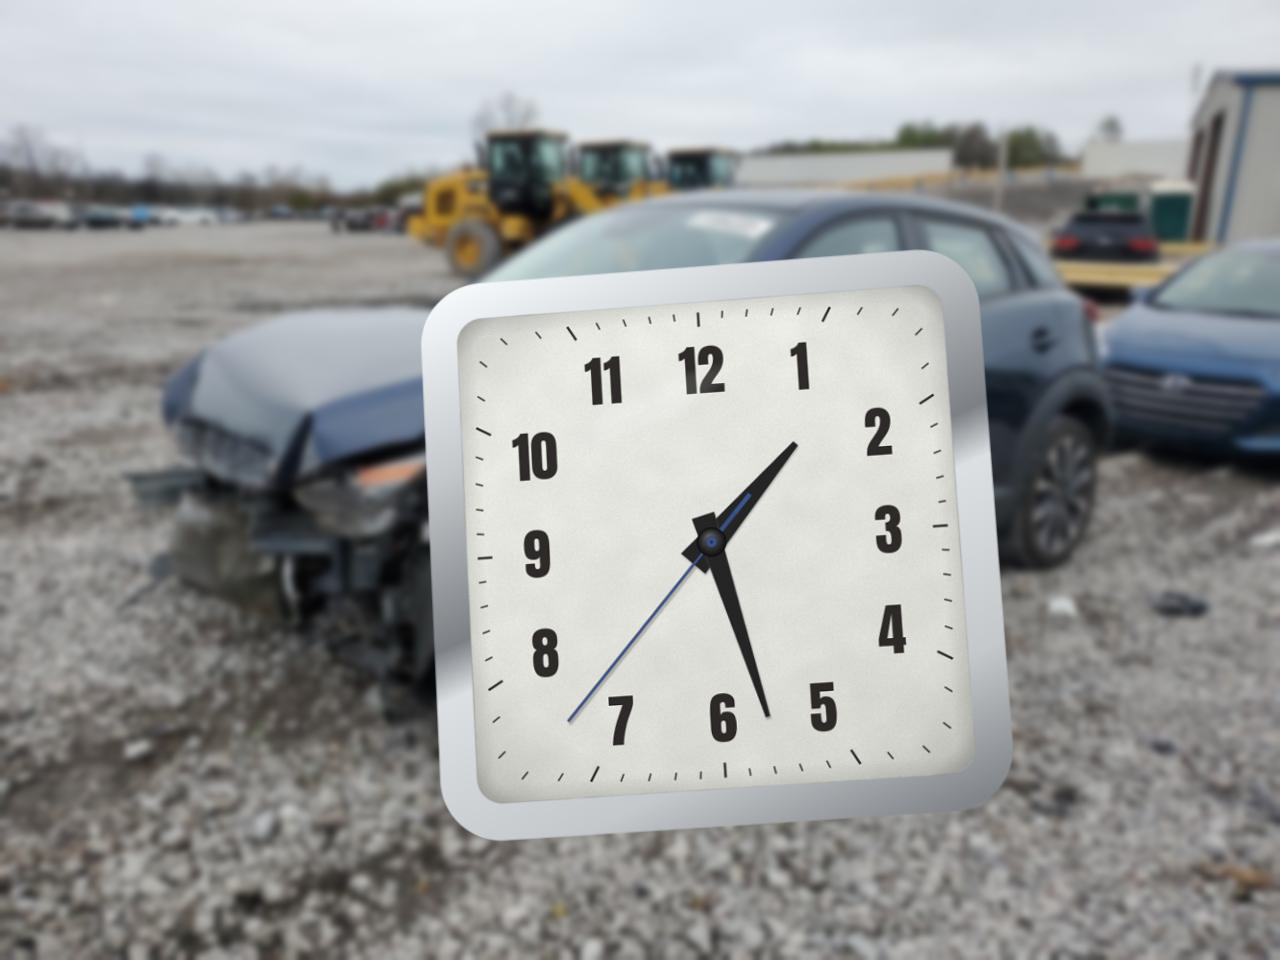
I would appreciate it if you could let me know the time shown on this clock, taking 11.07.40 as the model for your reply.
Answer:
1.27.37
